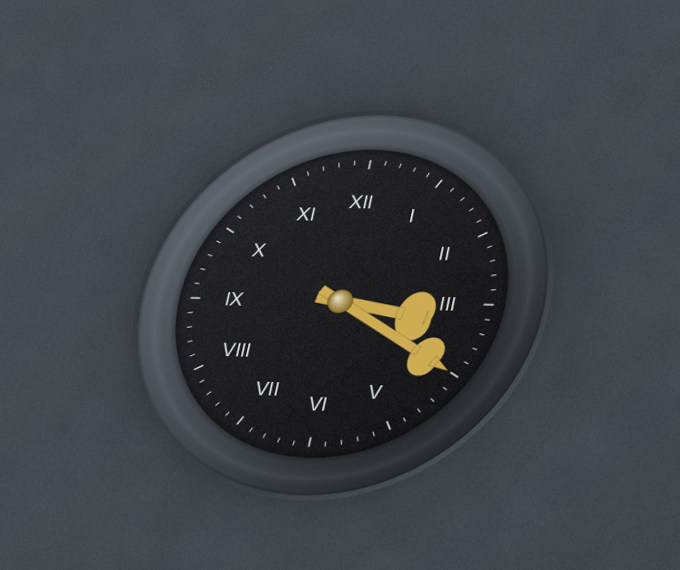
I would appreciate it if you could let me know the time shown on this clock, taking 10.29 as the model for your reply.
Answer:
3.20
